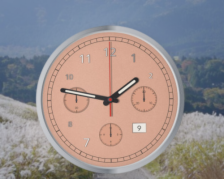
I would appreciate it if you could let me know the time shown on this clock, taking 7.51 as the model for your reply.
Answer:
1.47
